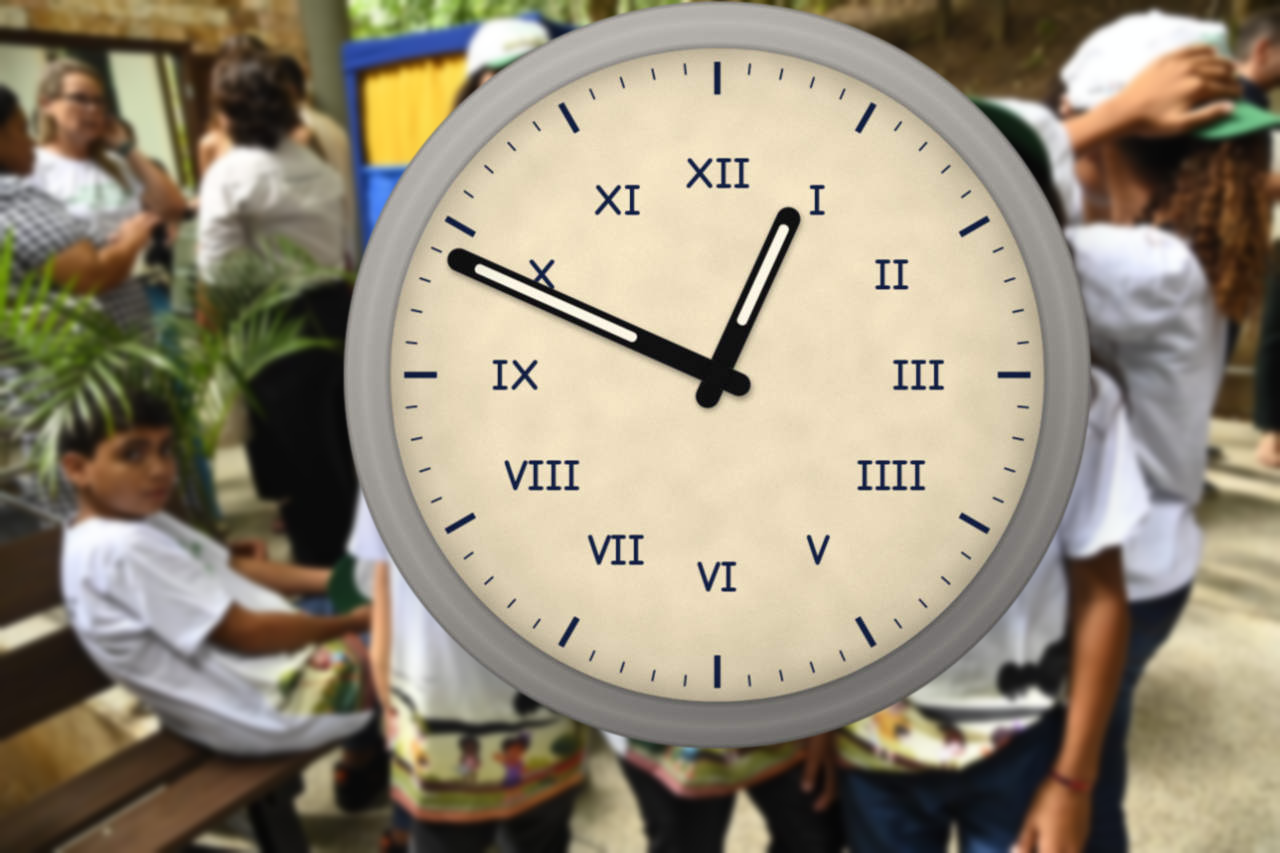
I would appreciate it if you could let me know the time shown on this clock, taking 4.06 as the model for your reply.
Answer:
12.49
